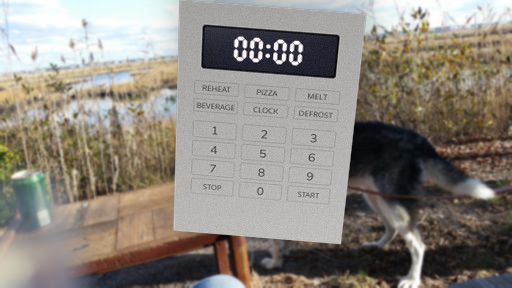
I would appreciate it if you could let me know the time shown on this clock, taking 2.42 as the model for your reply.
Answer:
0.00
